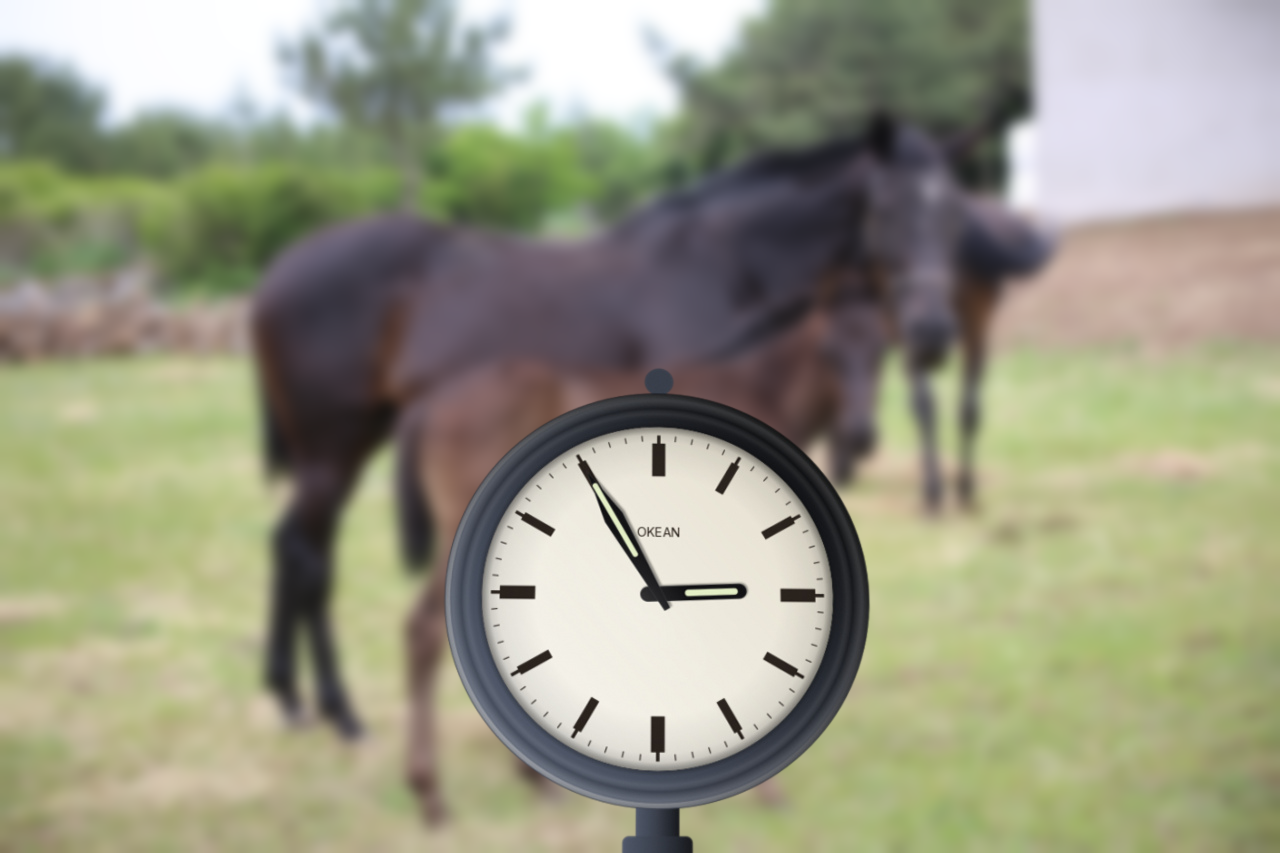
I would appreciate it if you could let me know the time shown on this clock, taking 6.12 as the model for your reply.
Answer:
2.55
